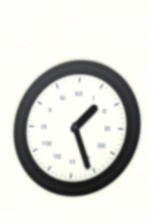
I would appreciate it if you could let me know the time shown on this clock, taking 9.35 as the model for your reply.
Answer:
1.26
